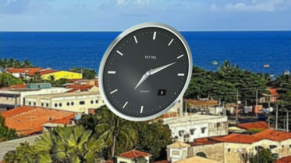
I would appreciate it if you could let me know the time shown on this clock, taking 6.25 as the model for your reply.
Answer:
7.11
